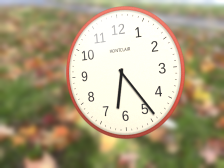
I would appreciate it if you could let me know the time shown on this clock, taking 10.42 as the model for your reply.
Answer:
6.24
